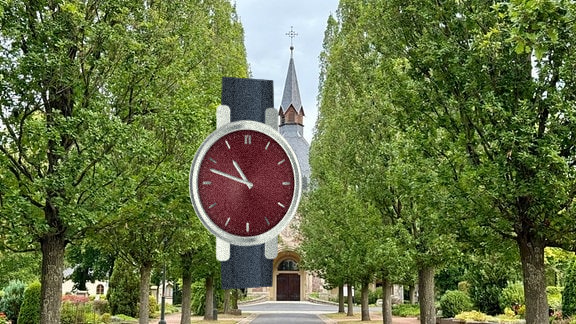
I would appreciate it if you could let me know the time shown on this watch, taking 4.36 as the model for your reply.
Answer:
10.48
